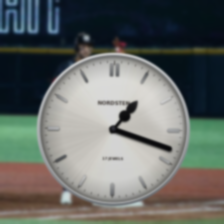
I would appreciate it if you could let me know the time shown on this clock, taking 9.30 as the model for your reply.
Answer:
1.18
